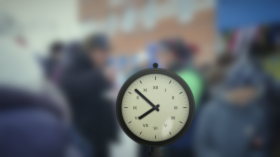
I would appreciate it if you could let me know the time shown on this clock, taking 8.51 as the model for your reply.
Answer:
7.52
